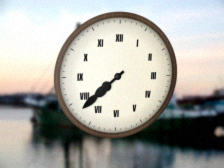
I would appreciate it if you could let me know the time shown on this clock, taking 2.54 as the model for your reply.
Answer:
7.38
